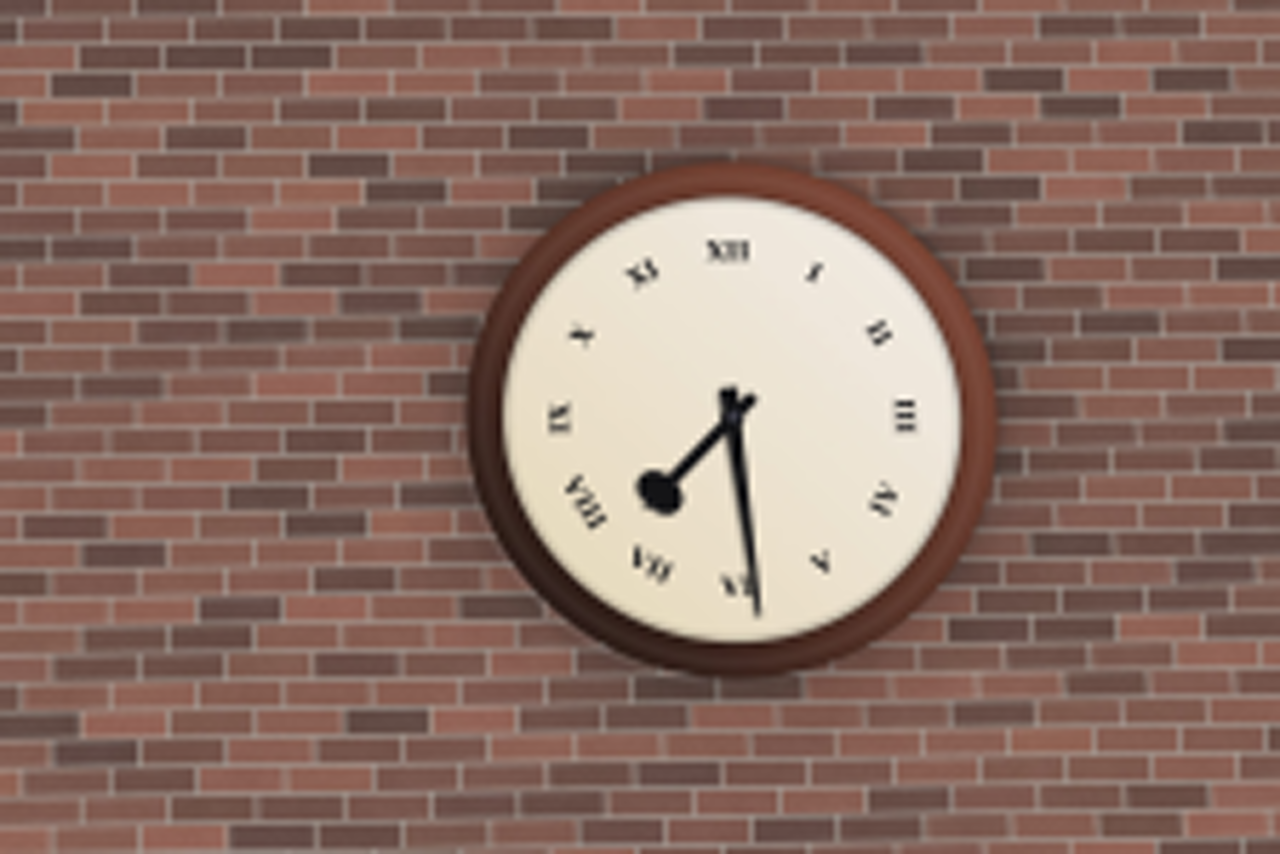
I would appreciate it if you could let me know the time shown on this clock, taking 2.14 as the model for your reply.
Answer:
7.29
